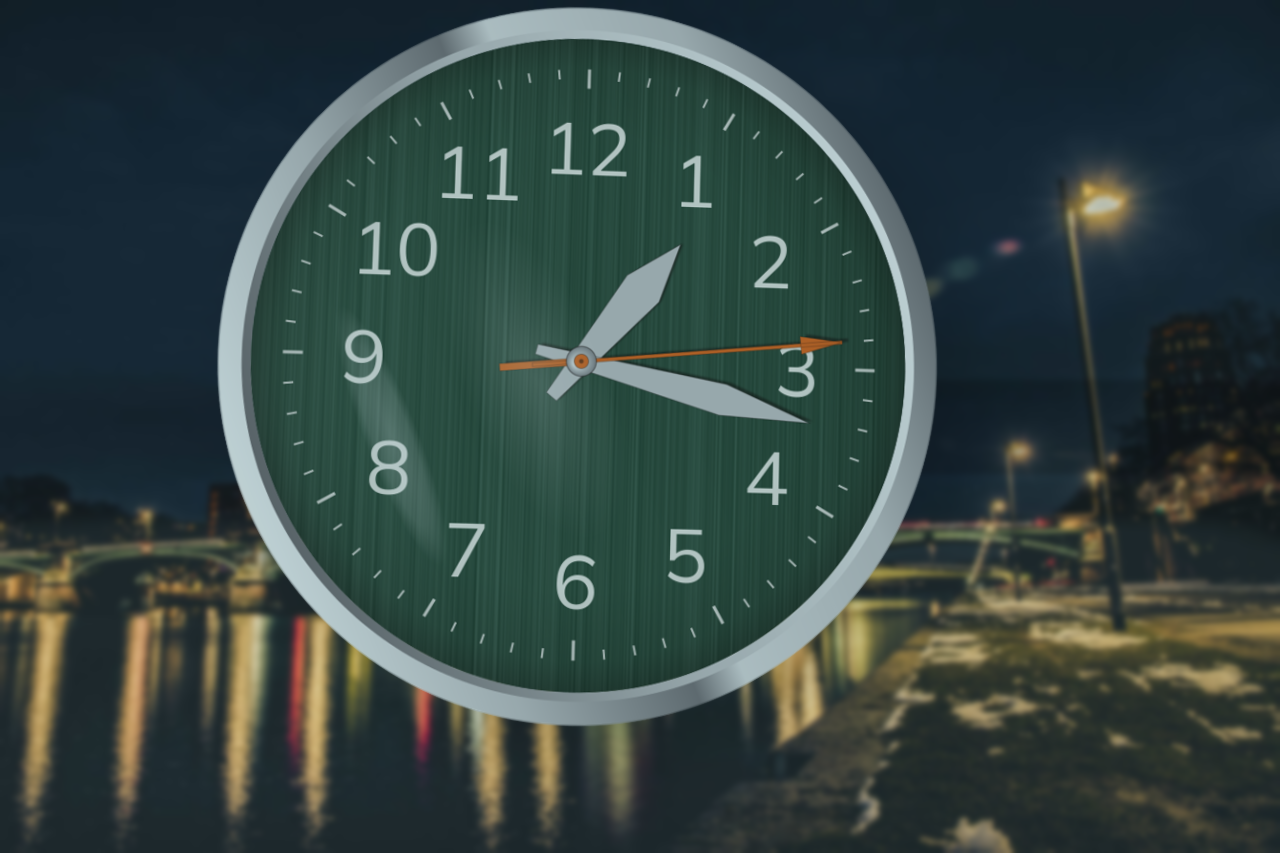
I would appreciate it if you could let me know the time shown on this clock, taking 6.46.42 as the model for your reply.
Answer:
1.17.14
